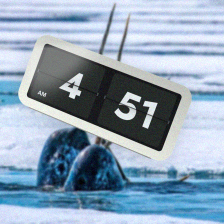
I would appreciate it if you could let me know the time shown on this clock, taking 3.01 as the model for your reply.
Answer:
4.51
